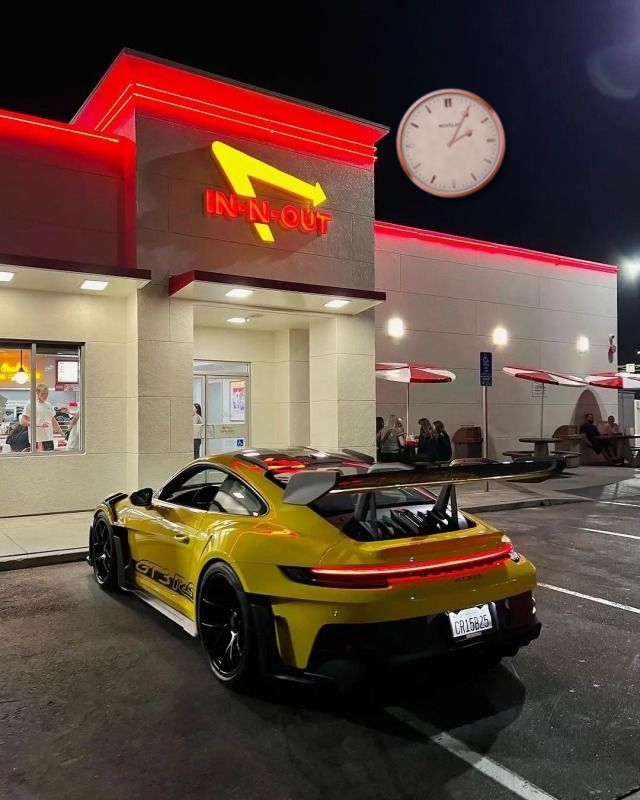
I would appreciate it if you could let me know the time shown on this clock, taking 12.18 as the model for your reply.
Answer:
2.05
